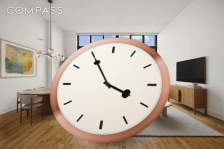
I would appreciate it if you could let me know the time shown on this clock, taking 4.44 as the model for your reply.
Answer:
3.55
